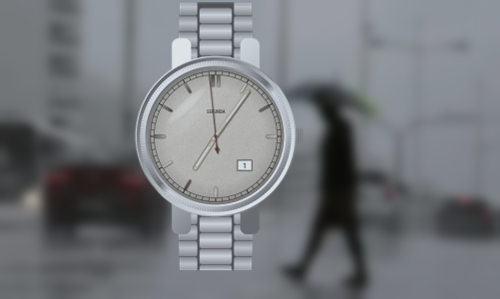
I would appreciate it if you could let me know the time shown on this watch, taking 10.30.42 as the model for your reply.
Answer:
7.05.59
